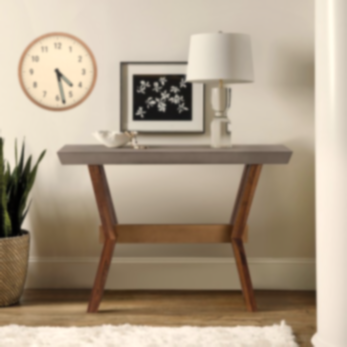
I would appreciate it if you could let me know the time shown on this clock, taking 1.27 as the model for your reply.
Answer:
4.28
